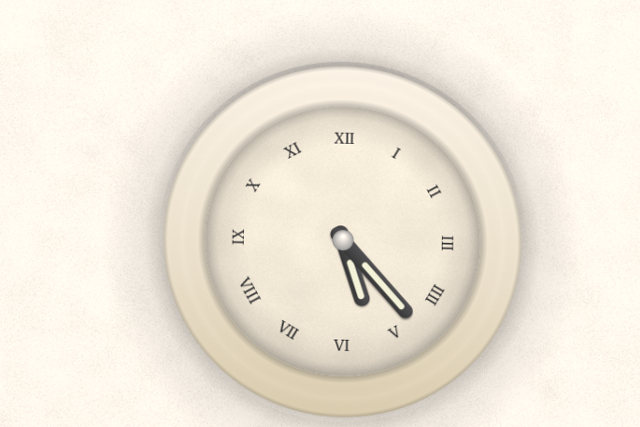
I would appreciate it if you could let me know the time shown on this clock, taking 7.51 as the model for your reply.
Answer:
5.23
